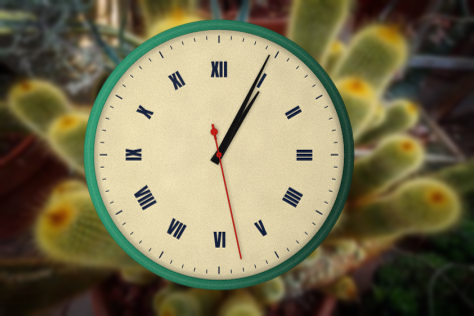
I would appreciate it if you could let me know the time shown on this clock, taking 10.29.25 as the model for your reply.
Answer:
1.04.28
